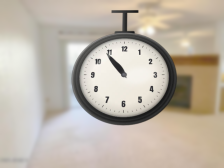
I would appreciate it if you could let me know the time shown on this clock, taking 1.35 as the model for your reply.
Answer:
10.54
